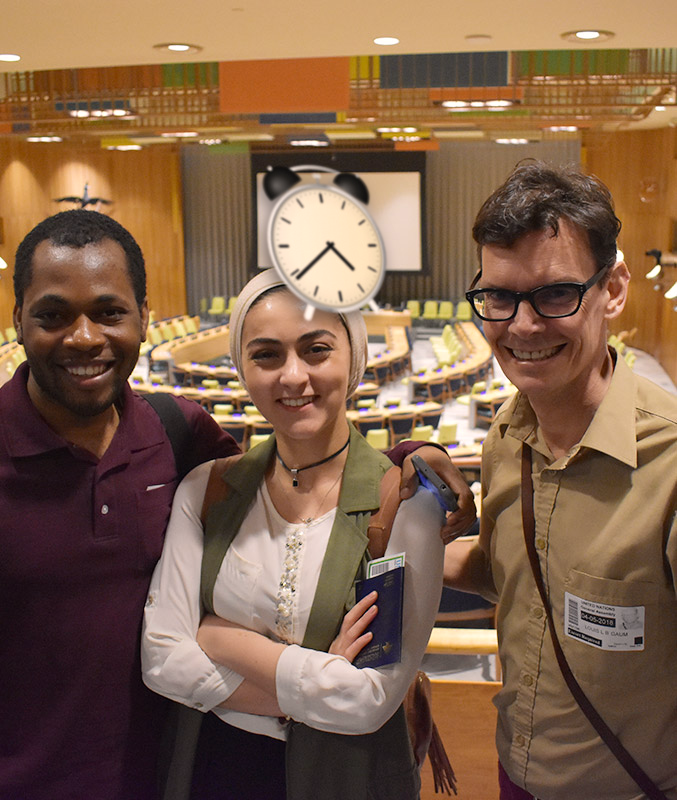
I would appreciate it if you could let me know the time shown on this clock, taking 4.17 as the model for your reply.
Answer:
4.39
